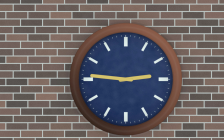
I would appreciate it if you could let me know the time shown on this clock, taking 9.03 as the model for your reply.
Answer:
2.46
